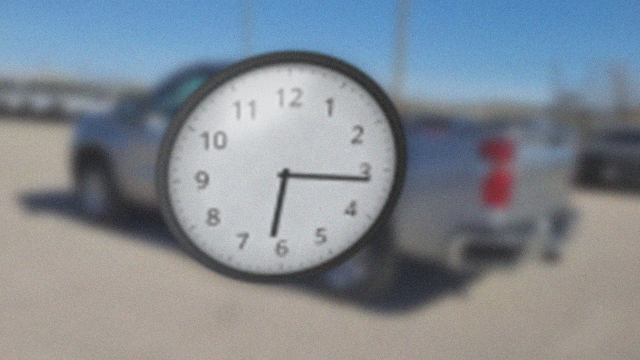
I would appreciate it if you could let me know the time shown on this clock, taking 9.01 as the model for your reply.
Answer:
6.16
